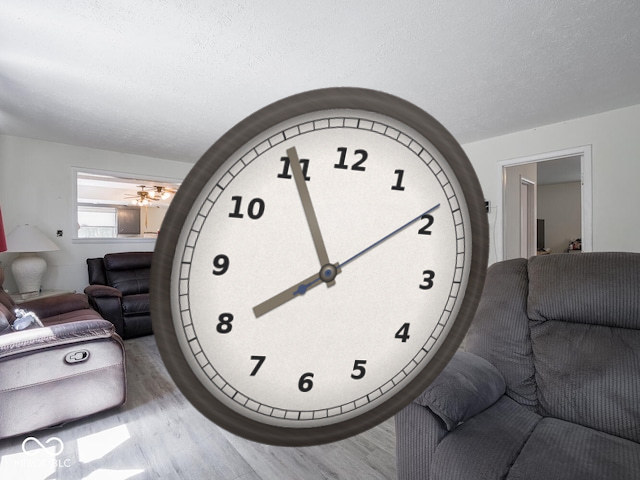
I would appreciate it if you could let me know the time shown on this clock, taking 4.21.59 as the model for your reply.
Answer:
7.55.09
